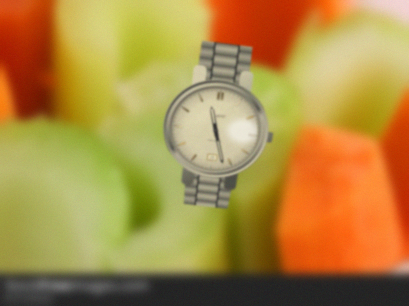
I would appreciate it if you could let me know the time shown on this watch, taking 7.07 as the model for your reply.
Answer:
11.27
